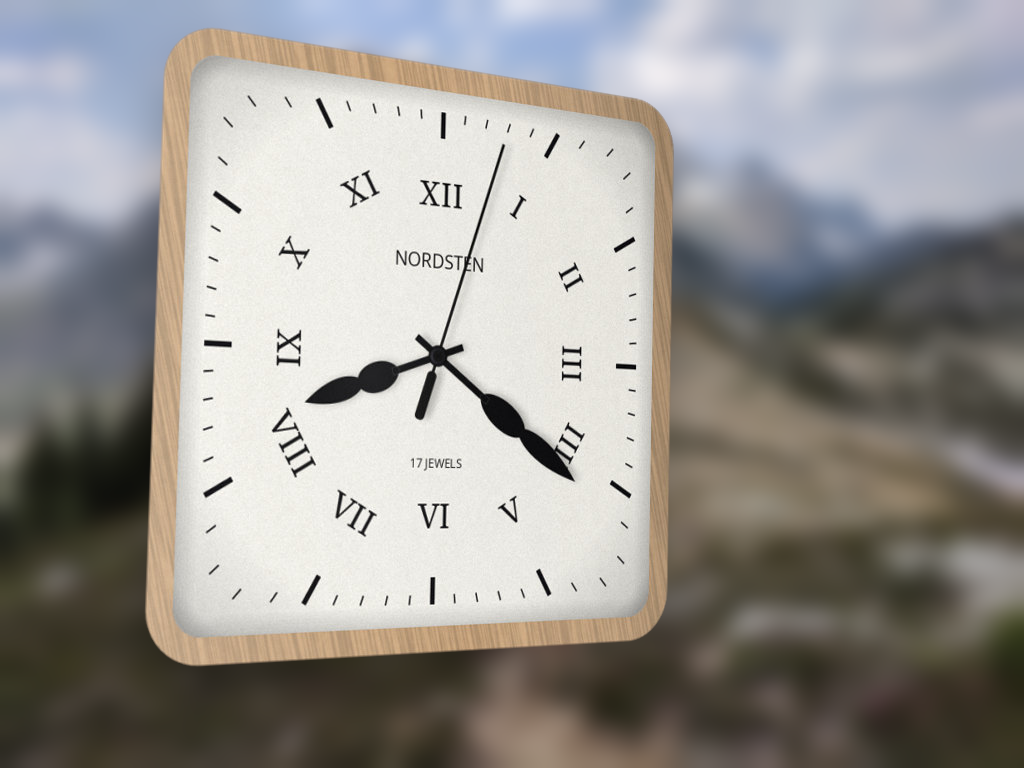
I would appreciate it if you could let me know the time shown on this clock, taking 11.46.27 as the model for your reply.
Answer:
8.21.03
